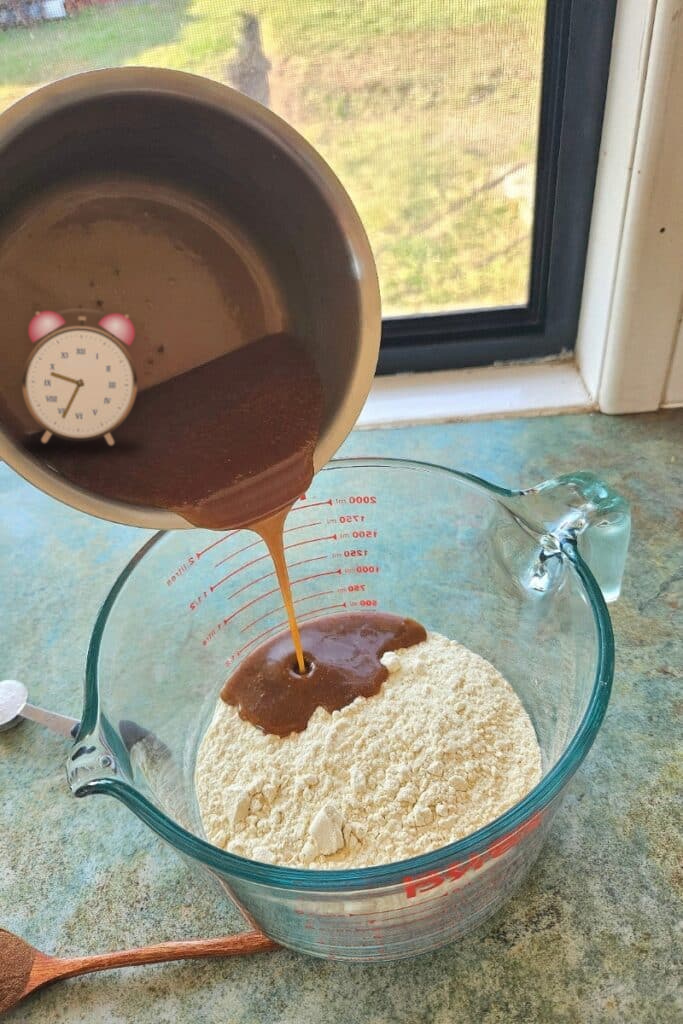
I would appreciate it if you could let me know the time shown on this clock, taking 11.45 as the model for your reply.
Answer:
9.34
